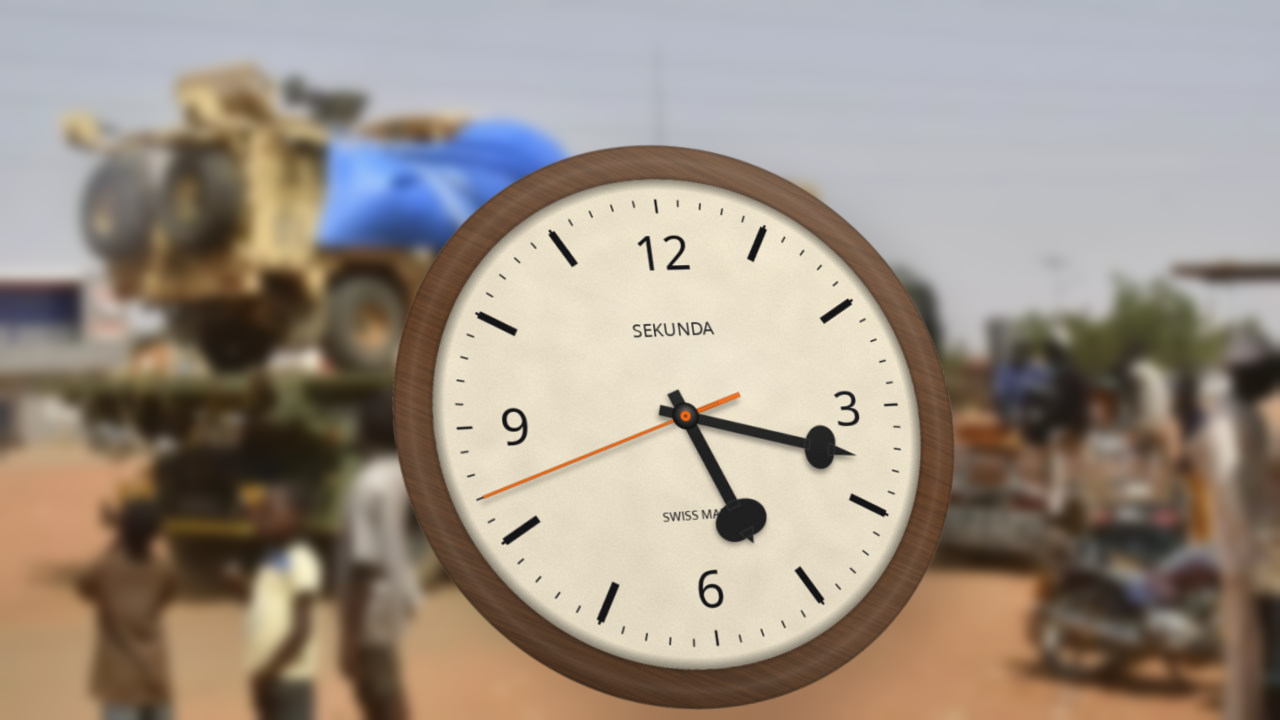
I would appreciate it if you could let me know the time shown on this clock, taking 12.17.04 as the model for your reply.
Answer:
5.17.42
